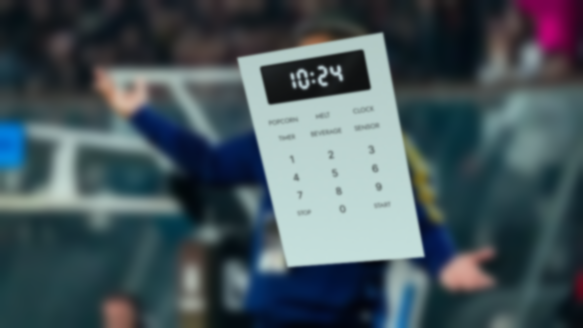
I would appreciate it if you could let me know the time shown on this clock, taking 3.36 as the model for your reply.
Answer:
10.24
